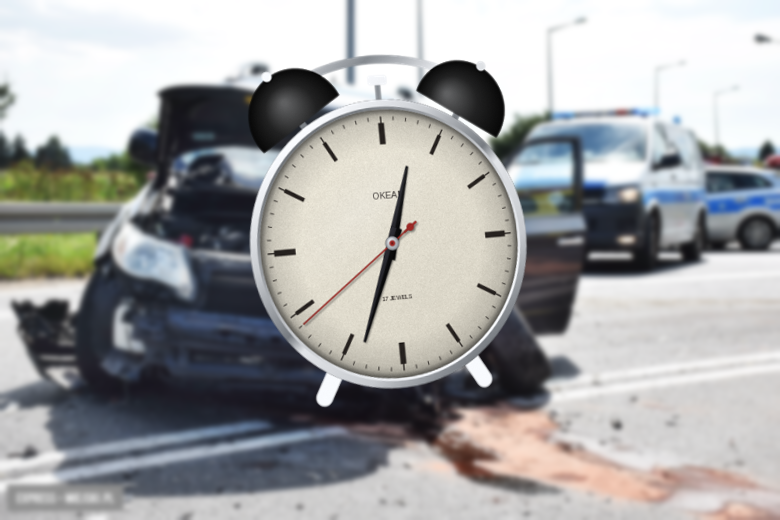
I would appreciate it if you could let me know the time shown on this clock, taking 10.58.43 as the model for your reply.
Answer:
12.33.39
